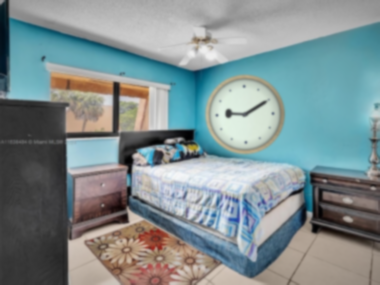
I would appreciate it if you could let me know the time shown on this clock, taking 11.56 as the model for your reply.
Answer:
9.10
